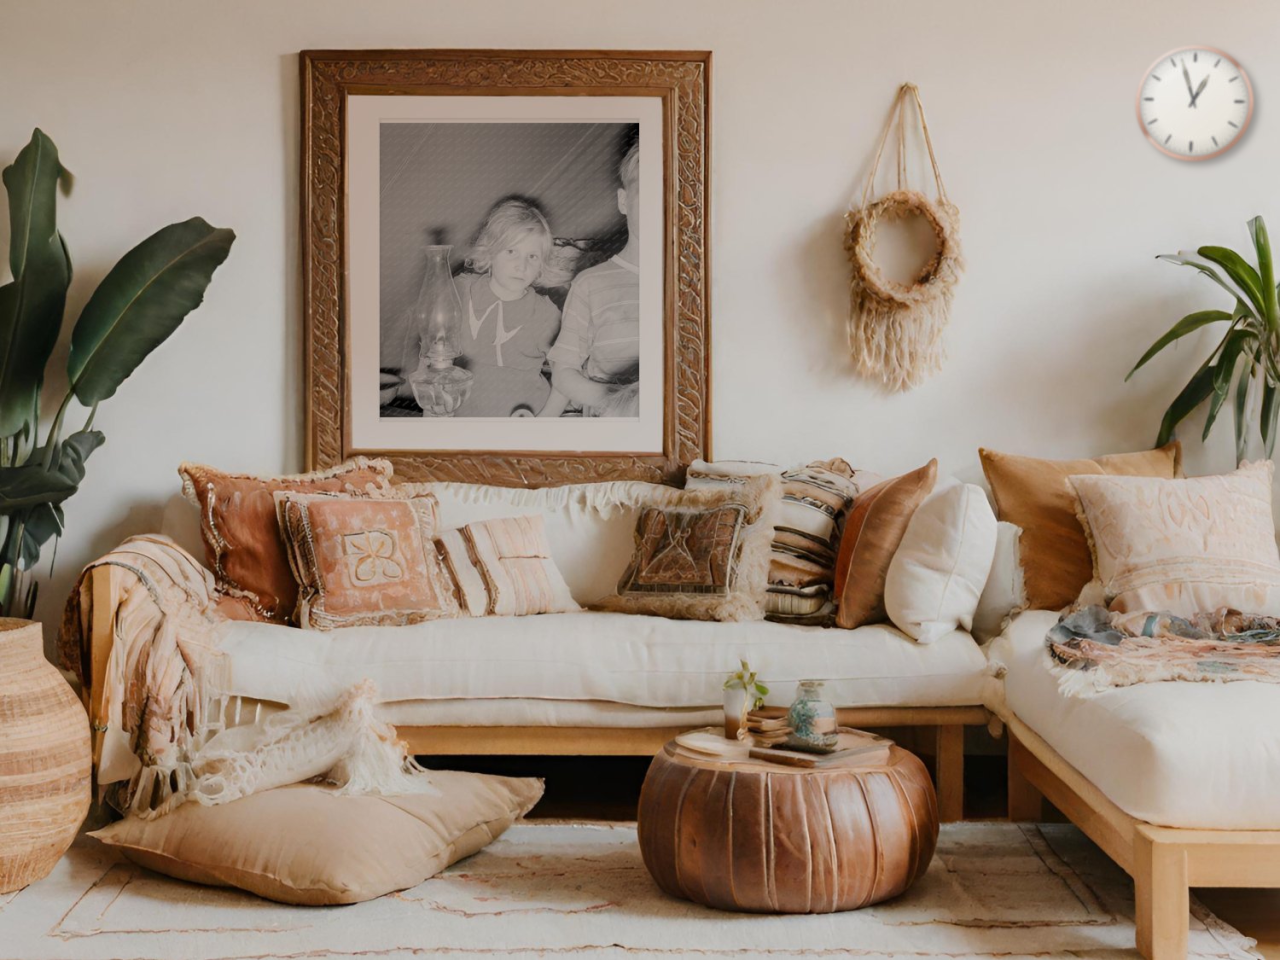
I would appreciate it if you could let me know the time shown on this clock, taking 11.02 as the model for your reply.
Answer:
12.57
